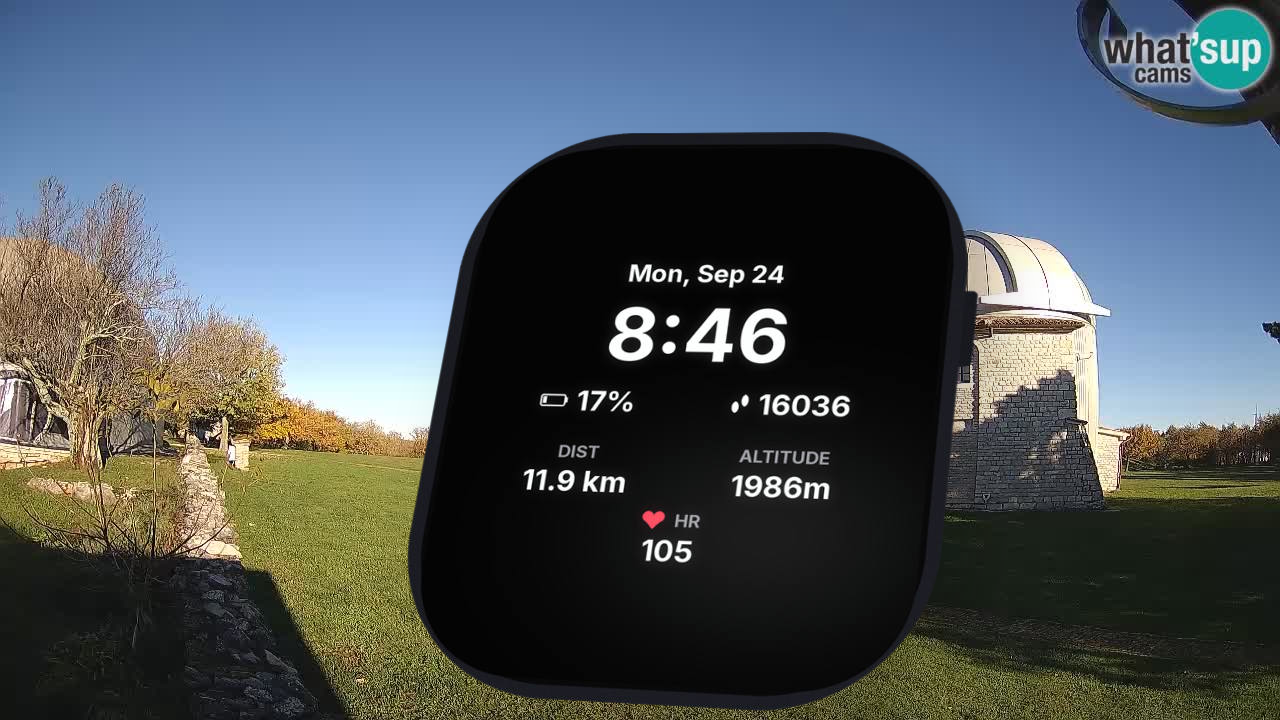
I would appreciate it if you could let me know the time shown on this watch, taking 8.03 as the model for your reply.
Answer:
8.46
